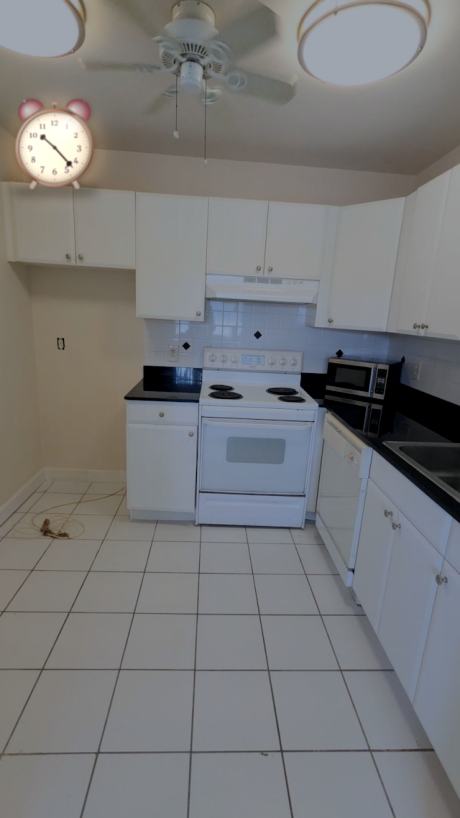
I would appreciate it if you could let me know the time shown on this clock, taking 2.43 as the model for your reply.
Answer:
10.23
